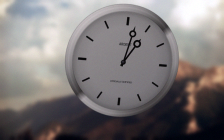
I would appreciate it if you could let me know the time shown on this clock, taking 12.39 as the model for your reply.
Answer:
1.02
